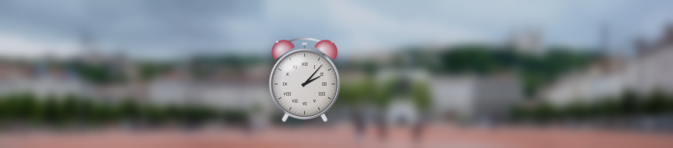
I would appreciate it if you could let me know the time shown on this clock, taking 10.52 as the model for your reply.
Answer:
2.07
